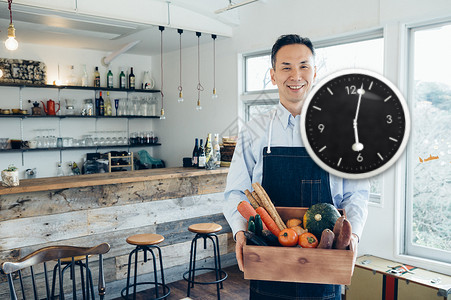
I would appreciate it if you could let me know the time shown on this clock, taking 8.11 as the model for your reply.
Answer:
6.03
